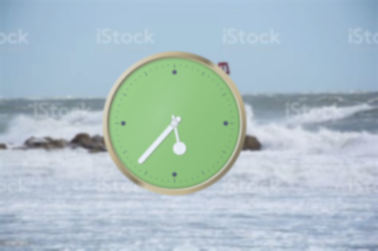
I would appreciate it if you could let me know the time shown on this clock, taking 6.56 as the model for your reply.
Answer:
5.37
